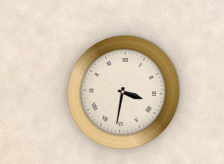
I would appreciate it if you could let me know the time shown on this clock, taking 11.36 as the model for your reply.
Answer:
3.31
